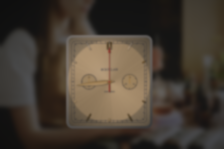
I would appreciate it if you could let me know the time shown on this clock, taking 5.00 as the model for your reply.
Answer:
8.44
